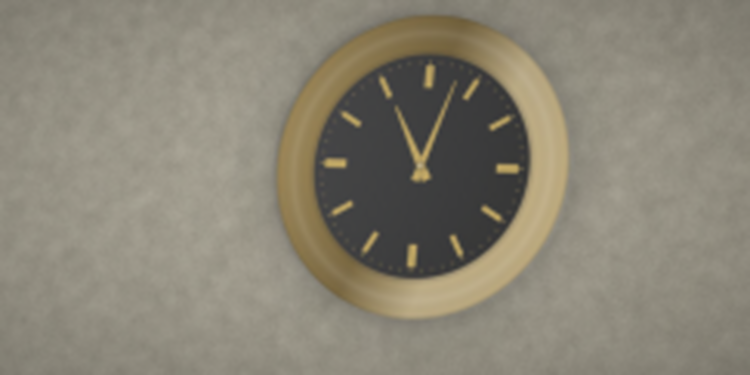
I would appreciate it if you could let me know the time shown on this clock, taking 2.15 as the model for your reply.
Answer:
11.03
